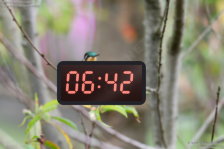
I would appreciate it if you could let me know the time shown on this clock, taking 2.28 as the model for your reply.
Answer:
6.42
